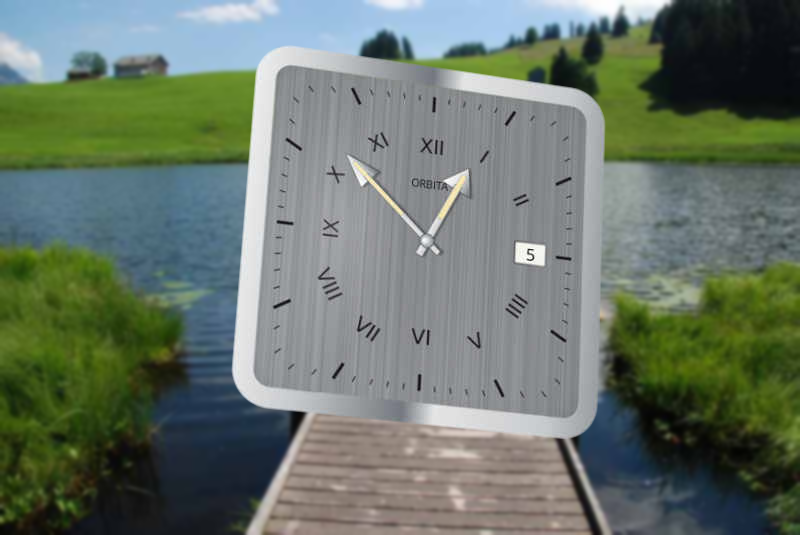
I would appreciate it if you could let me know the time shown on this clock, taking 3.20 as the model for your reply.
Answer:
12.52
